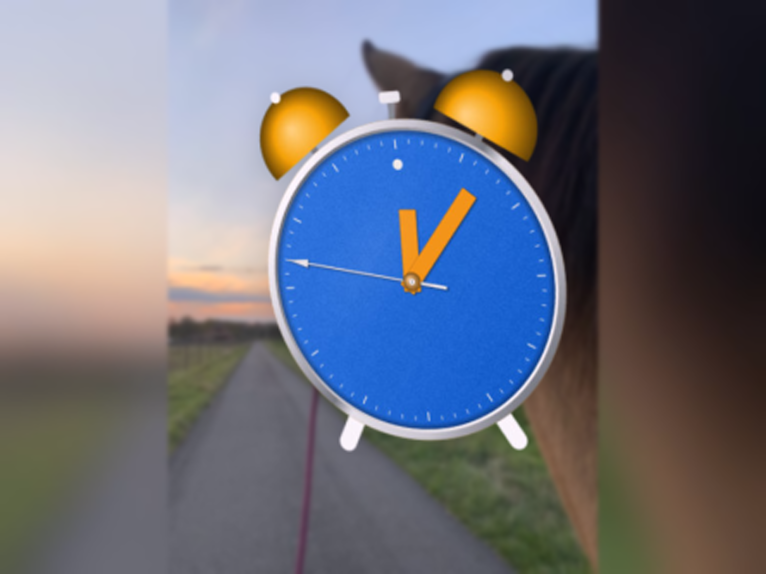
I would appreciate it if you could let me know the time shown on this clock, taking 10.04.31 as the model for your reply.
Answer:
12.06.47
